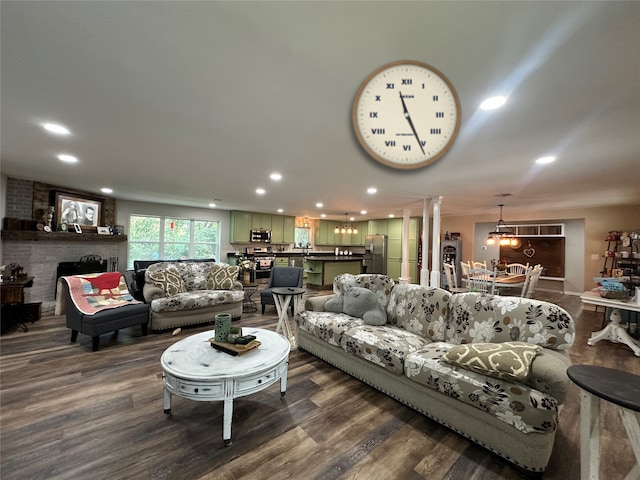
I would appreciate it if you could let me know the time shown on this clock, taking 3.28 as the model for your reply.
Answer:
11.26
